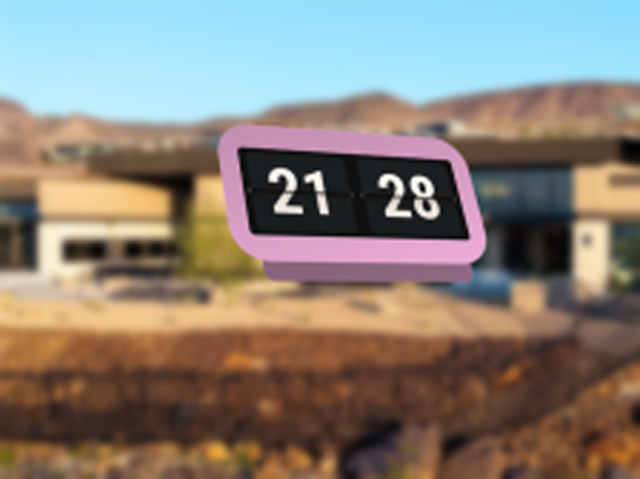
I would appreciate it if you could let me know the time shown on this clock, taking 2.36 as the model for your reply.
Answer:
21.28
